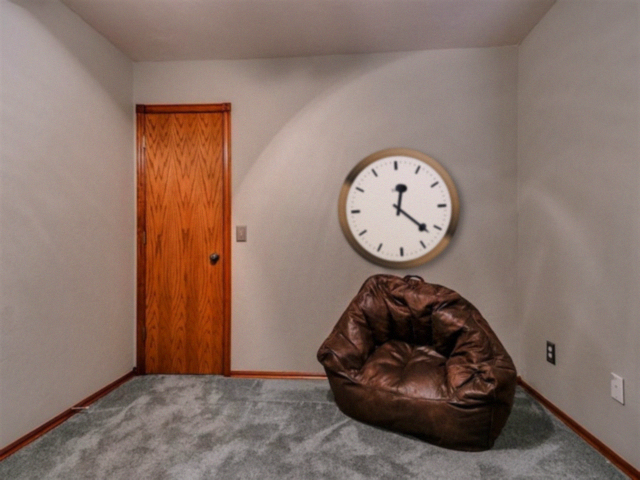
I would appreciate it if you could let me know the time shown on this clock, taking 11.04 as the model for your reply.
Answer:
12.22
